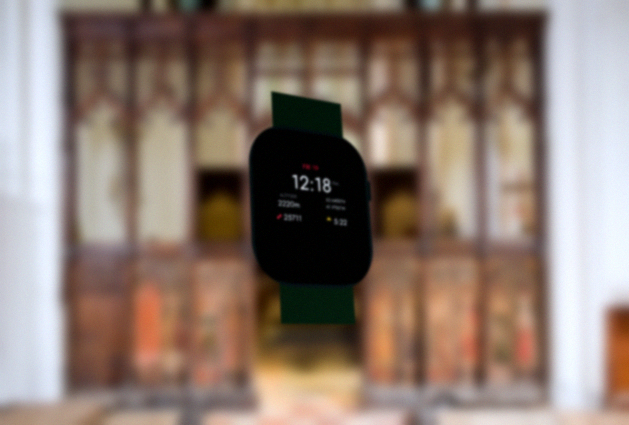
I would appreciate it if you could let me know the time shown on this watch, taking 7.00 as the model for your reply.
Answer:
12.18
